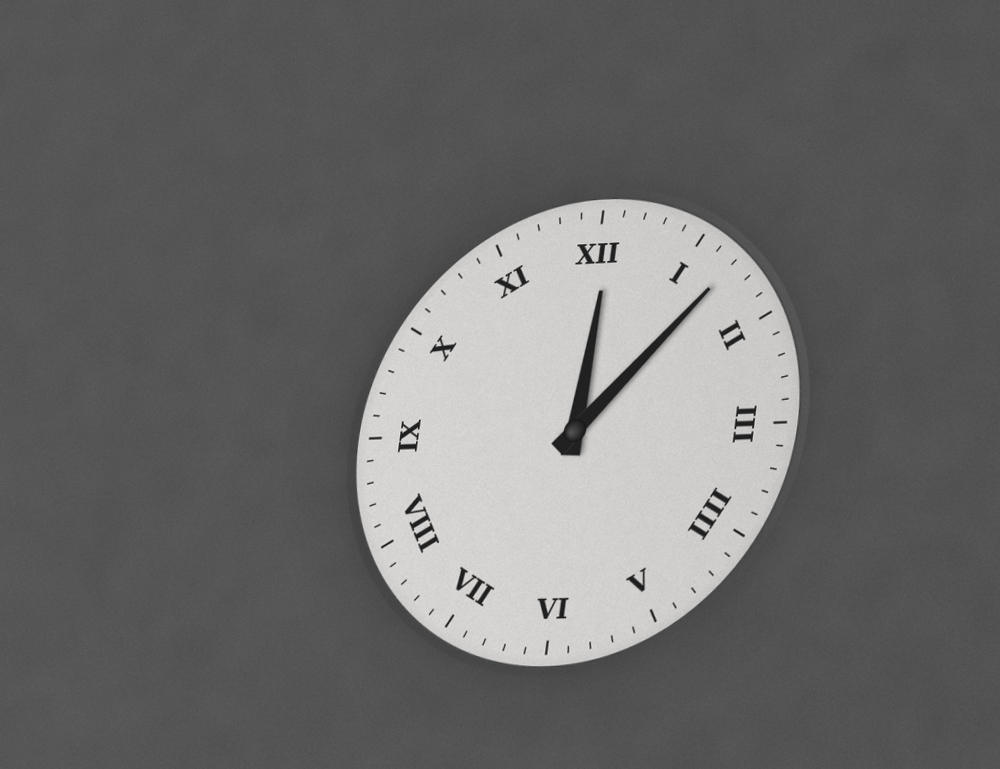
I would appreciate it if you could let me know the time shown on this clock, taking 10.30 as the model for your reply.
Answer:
12.07
